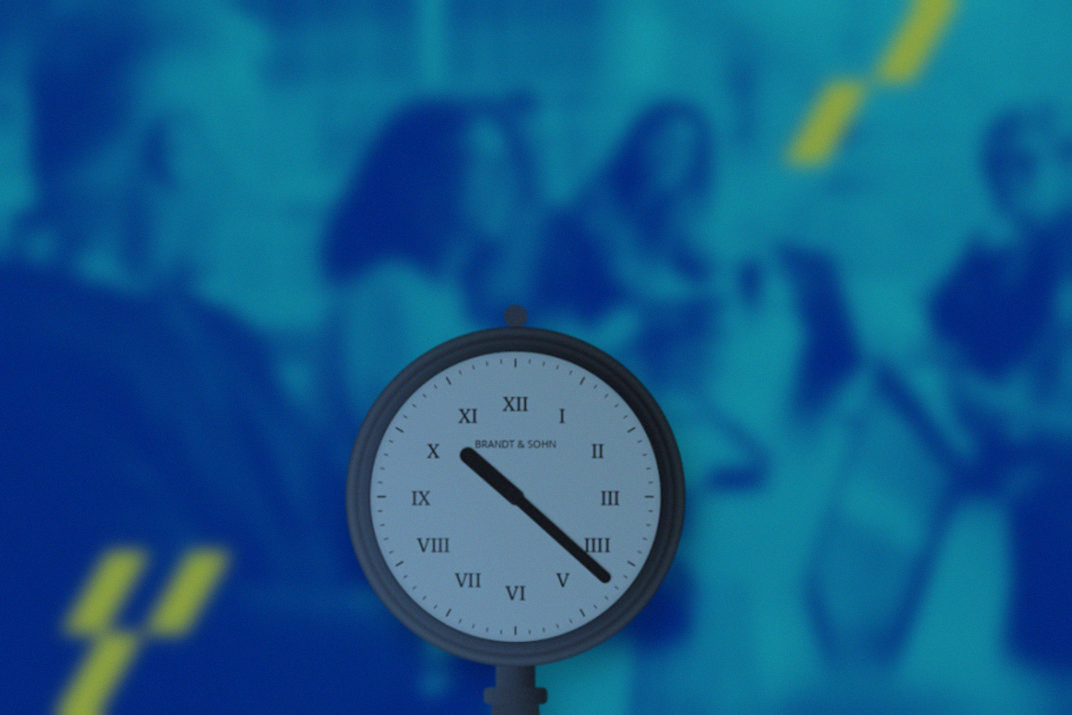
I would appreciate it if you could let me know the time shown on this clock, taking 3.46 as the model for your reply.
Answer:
10.22
